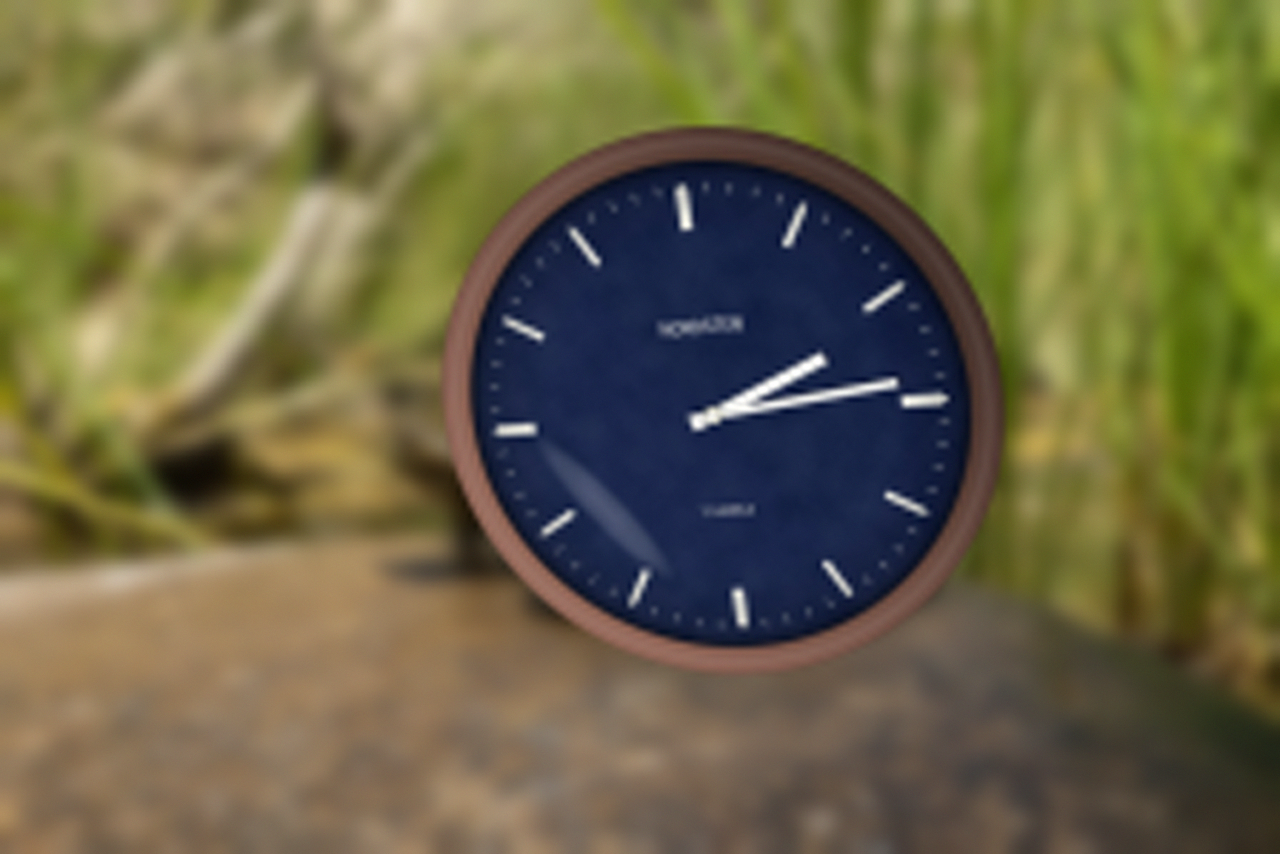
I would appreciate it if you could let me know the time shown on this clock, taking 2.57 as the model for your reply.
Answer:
2.14
